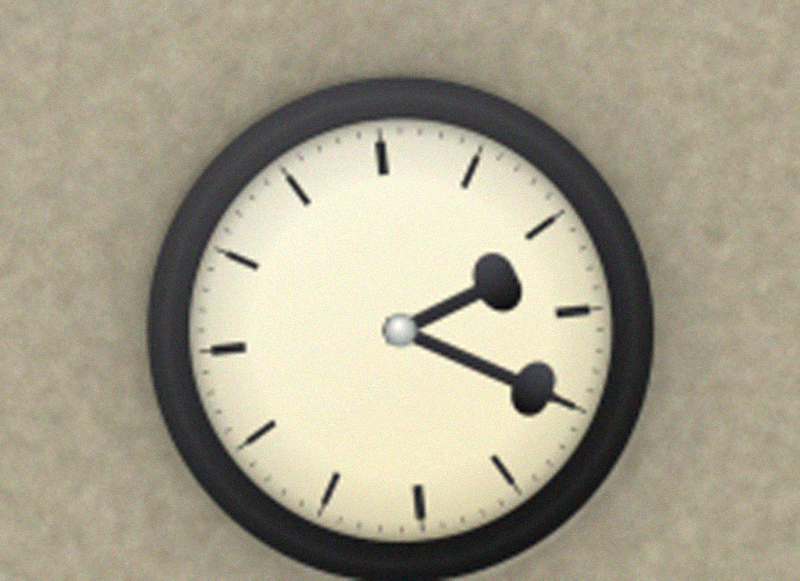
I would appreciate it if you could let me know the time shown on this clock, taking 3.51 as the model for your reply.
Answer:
2.20
